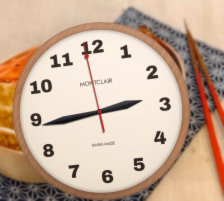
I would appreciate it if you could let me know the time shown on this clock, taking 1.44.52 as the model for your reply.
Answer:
2.43.59
